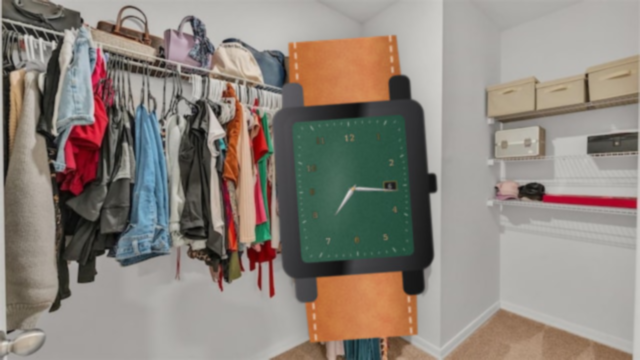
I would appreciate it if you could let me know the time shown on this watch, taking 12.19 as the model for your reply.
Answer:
7.16
